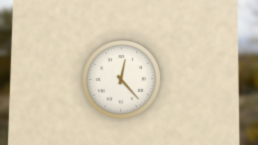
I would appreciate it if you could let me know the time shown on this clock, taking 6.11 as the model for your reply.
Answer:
12.23
